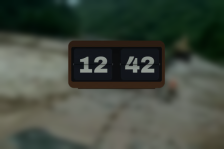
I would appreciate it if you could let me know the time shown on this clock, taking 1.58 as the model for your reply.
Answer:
12.42
